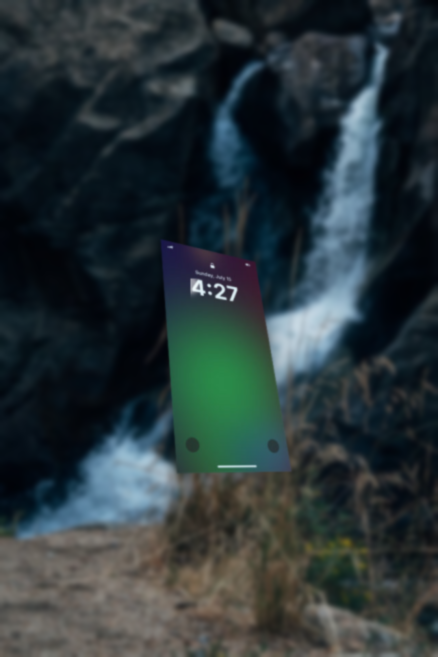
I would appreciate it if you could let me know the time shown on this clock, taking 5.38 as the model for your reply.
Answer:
4.27
